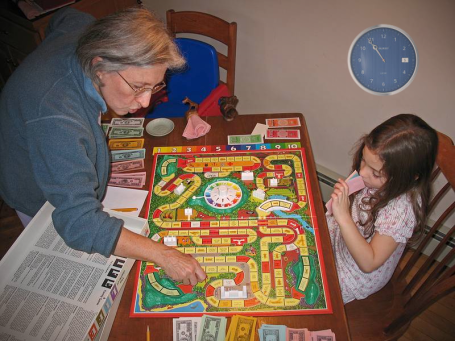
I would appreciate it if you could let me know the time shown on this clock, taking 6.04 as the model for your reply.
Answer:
10.54
